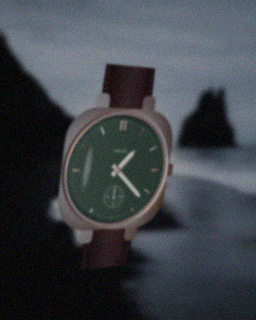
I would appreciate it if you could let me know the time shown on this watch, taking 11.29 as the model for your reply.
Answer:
1.22
